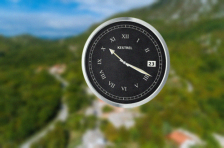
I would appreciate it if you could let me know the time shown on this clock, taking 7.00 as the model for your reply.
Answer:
10.19
